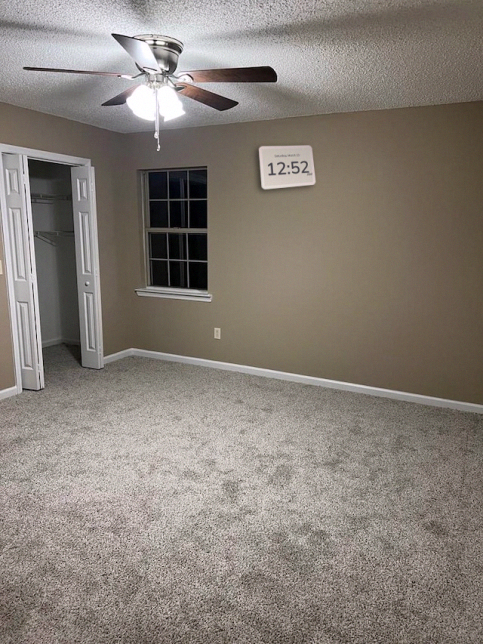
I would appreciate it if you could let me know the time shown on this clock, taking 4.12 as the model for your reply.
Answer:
12.52
